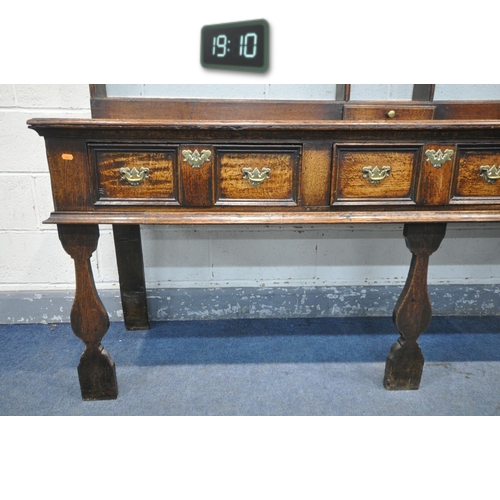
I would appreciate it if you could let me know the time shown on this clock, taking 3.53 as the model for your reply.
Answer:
19.10
